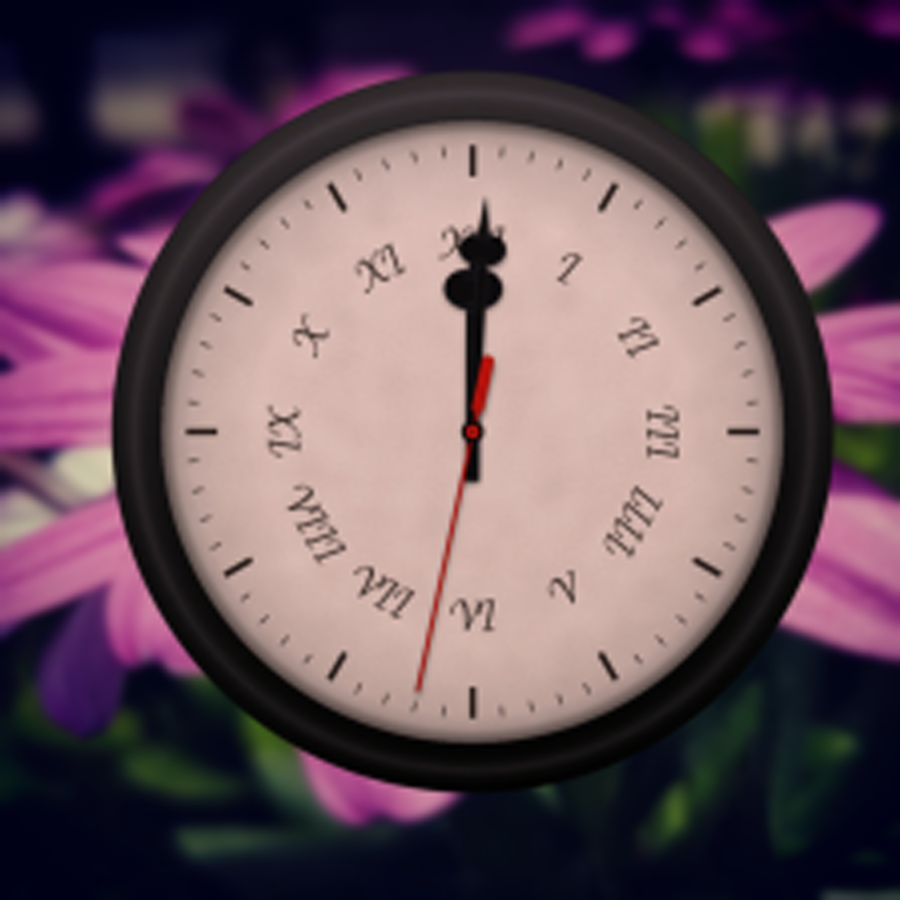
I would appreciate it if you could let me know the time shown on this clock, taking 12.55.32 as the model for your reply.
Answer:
12.00.32
